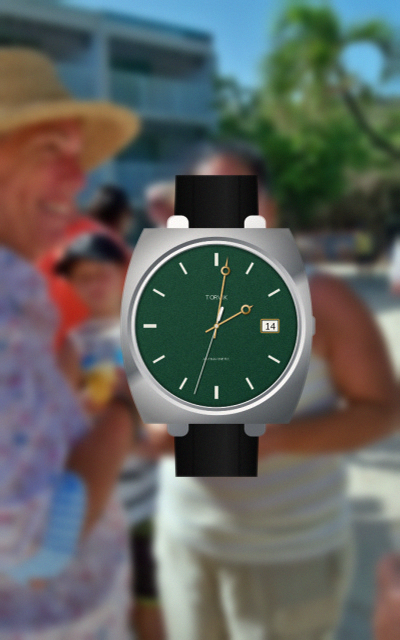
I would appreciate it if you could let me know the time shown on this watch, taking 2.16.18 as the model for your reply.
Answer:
2.01.33
